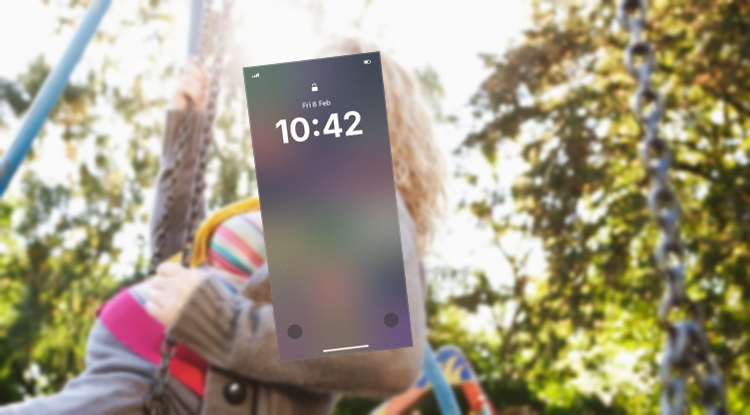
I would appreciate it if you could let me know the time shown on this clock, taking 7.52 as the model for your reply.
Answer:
10.42
